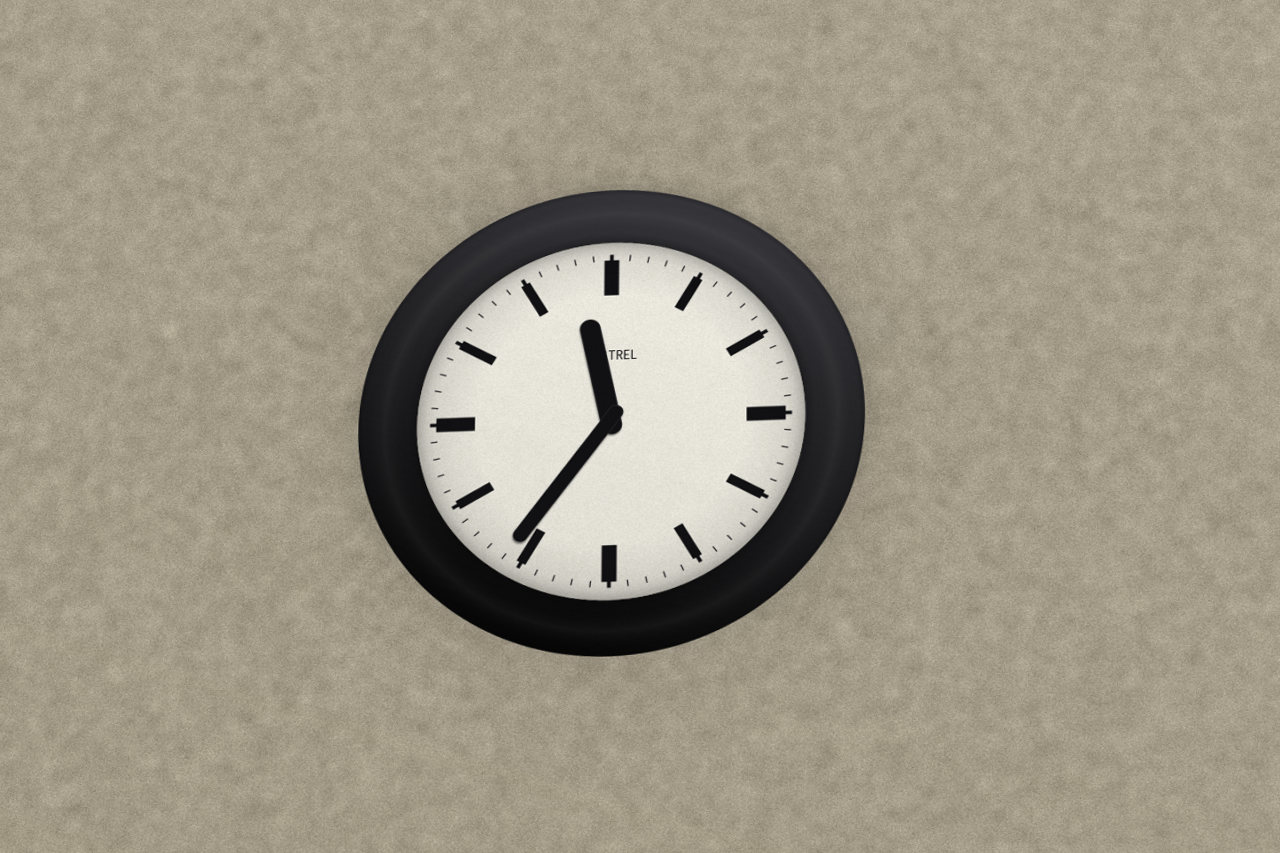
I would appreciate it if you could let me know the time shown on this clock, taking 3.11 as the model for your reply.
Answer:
11.36
